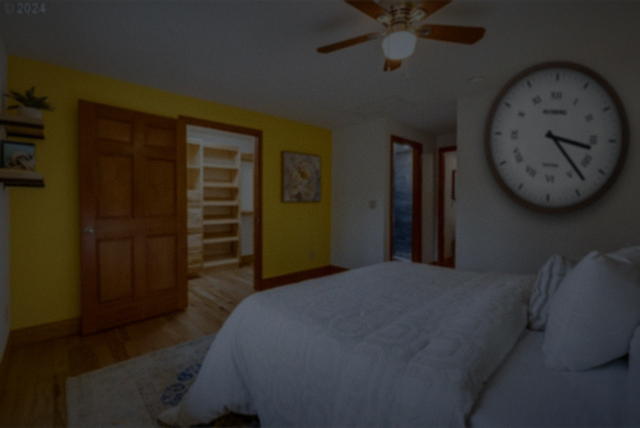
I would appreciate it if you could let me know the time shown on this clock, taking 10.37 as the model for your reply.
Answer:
3.23
